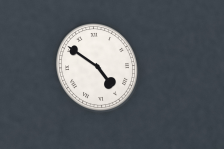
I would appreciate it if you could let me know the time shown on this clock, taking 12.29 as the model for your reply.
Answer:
4.51
